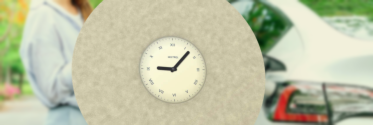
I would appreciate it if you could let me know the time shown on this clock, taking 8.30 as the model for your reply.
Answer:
9.07
